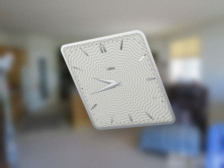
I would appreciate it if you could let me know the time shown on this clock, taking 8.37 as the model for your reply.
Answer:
9.43
